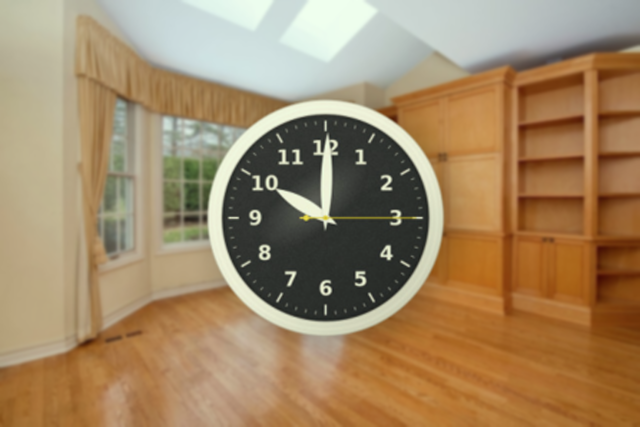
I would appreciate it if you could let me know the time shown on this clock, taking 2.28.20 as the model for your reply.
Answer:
10.00.15
